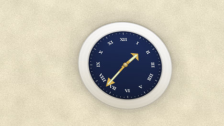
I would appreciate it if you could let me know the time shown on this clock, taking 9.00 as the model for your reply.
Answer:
1.37
